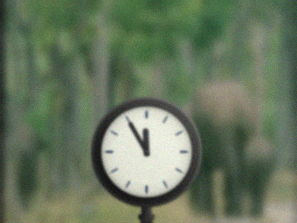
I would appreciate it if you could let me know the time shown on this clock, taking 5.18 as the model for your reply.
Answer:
11.55
